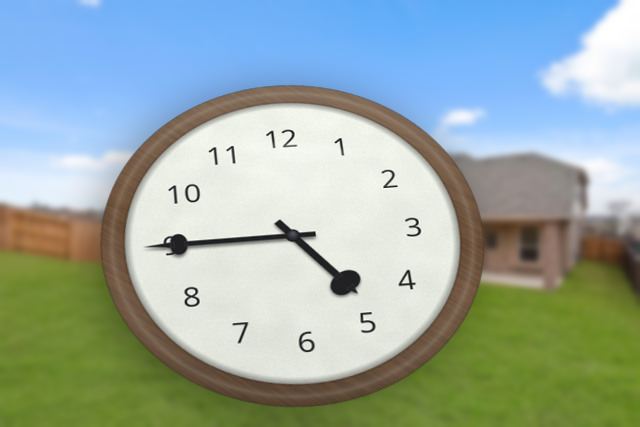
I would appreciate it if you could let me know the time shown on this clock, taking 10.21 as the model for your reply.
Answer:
4.45
